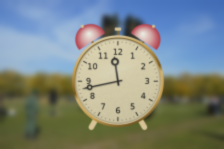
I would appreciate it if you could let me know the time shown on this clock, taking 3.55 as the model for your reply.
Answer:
11.43
